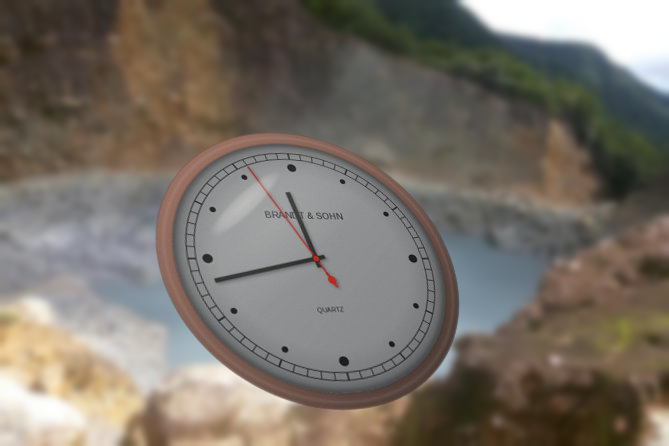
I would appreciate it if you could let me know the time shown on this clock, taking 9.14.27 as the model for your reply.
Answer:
11.42.56
